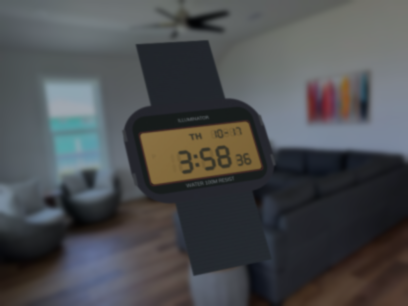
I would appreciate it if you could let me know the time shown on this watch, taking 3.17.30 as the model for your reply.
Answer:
3.58.36
